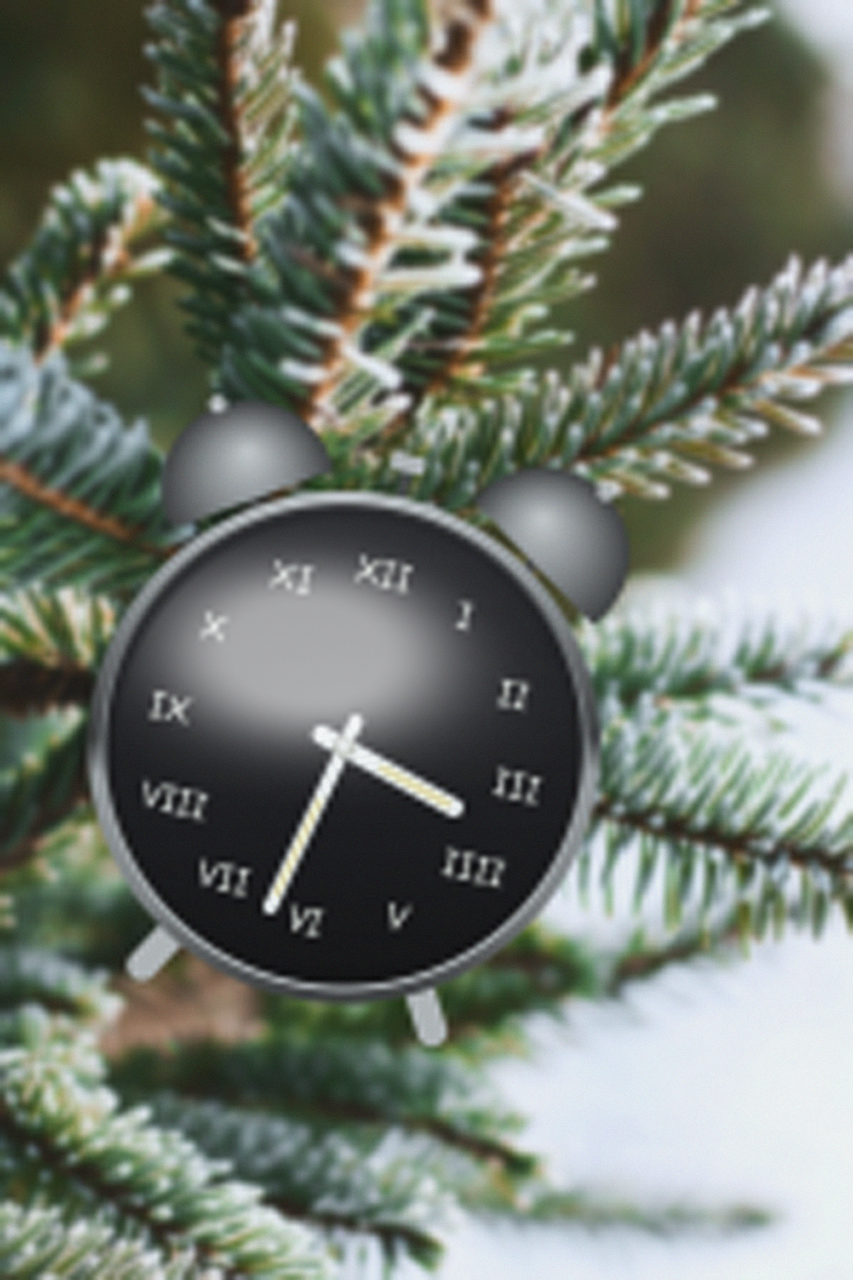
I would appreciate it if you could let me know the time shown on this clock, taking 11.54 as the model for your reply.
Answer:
3.32
